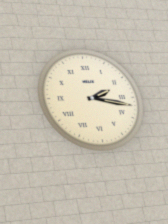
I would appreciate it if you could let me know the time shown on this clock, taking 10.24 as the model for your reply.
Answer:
2.17
